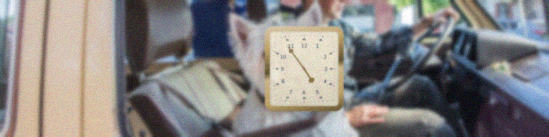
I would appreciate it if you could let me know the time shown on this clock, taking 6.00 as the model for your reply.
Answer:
4.54
